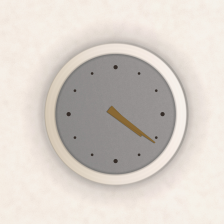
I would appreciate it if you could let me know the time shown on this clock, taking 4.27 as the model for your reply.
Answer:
4.21
